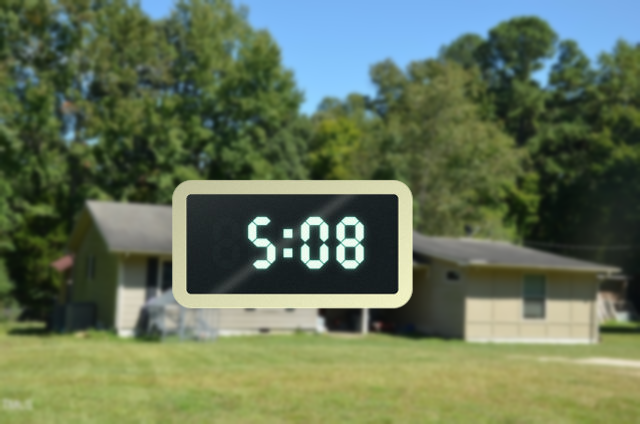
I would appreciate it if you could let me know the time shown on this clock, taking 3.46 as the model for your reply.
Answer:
5.08
